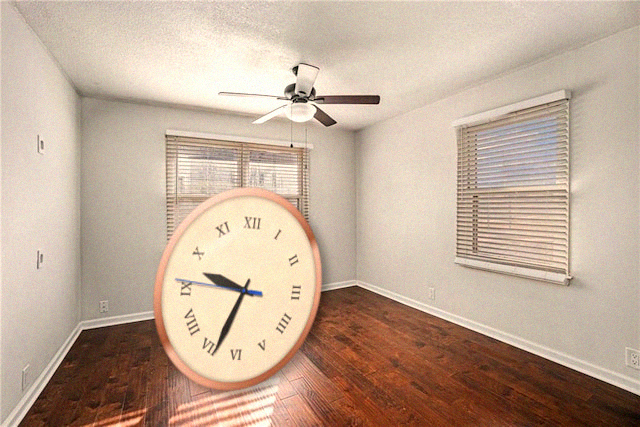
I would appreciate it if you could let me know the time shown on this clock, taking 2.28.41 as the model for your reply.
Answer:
9.33.46
